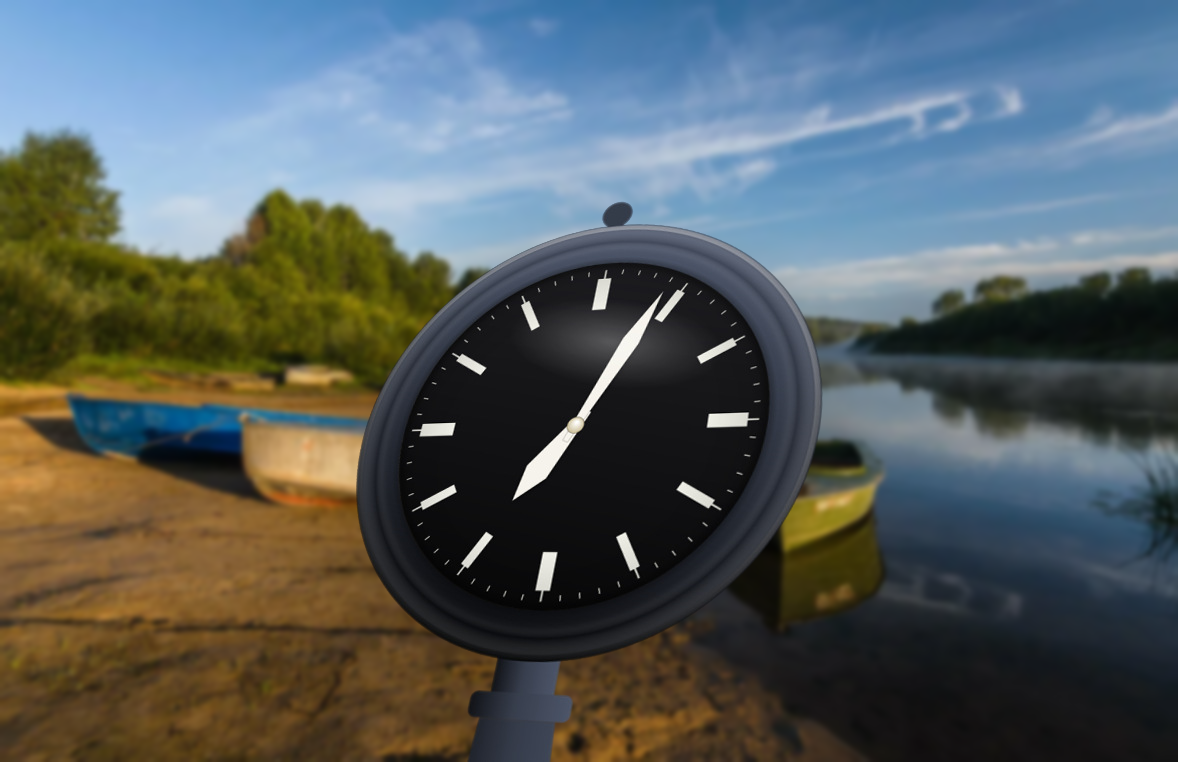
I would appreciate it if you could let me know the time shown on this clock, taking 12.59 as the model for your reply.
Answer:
7.04
